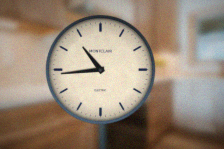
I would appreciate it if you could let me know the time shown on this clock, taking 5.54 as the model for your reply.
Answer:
10.44
